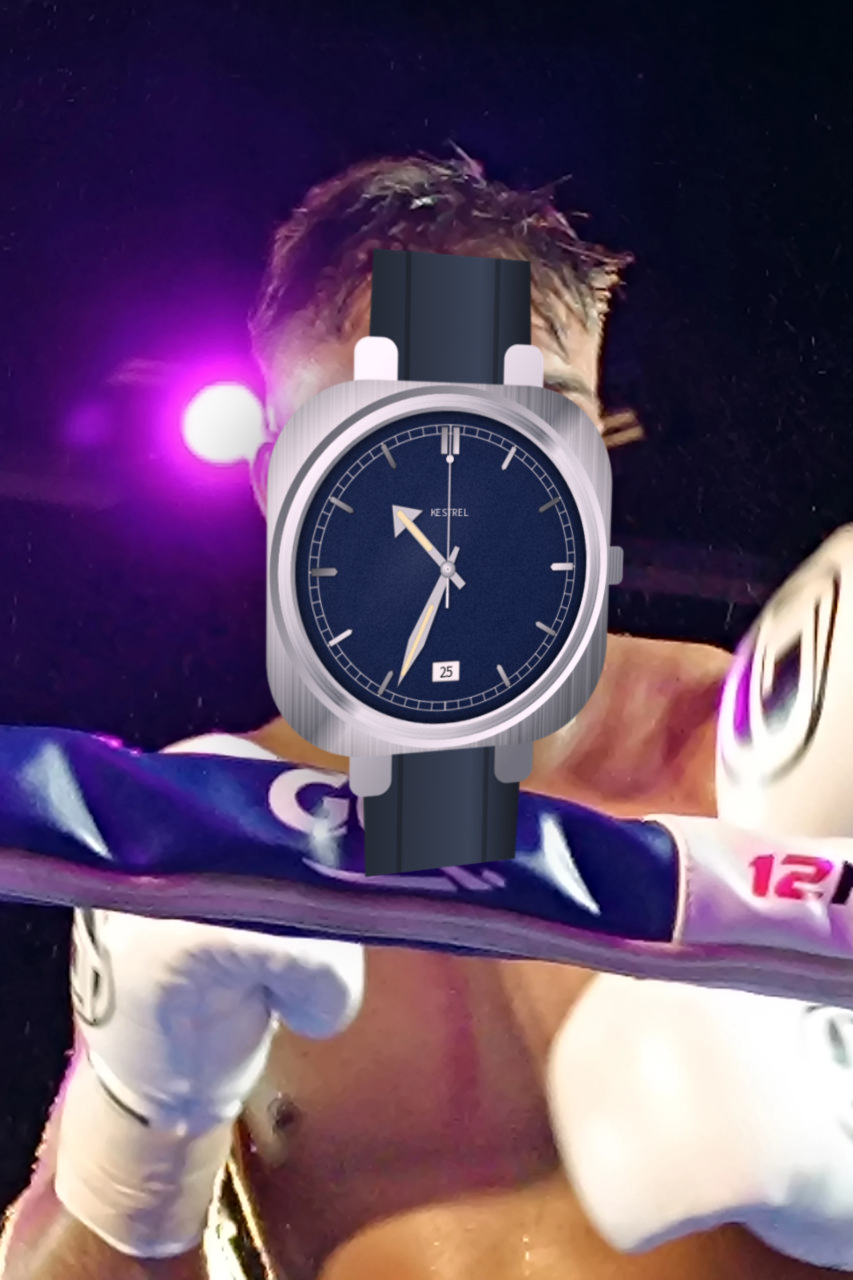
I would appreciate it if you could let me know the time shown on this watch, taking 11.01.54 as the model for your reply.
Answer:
10.34.00
